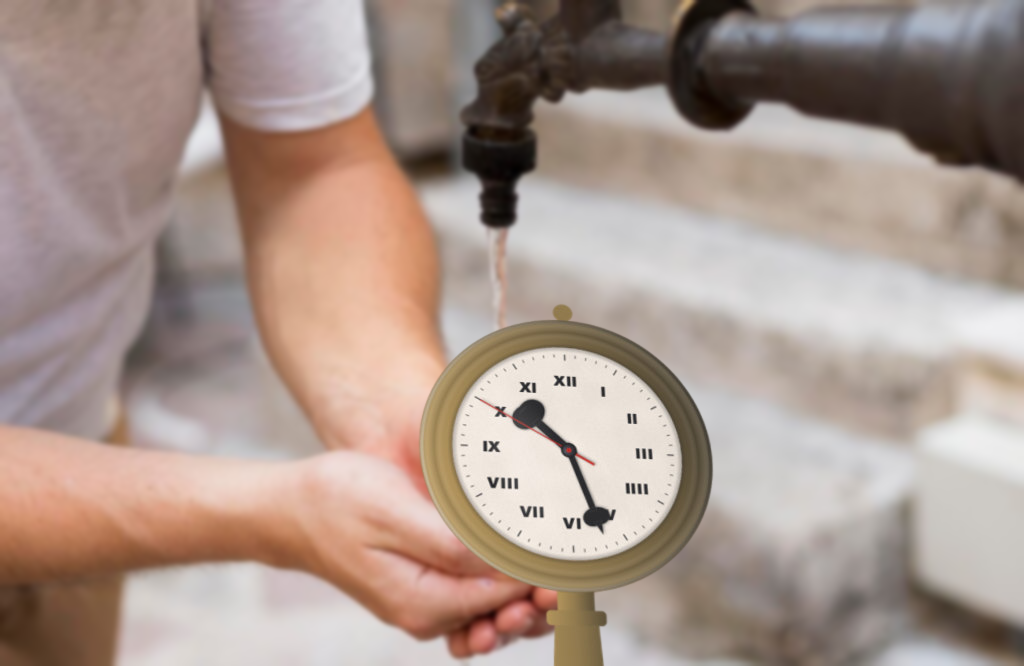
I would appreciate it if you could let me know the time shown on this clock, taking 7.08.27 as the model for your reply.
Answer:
10.26.50
